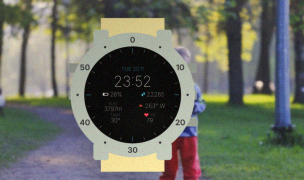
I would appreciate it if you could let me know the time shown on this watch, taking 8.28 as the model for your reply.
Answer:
23.52
